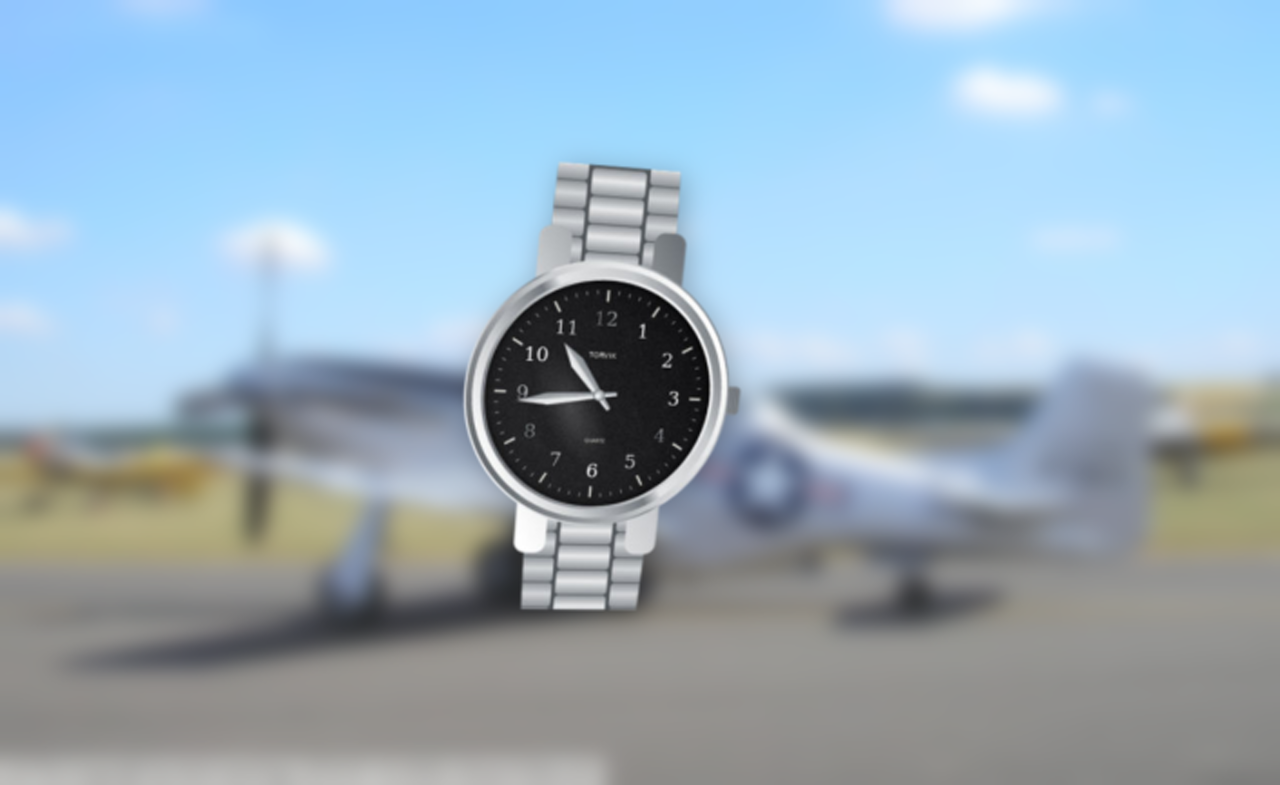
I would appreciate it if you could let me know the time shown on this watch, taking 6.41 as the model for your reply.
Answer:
10.44
